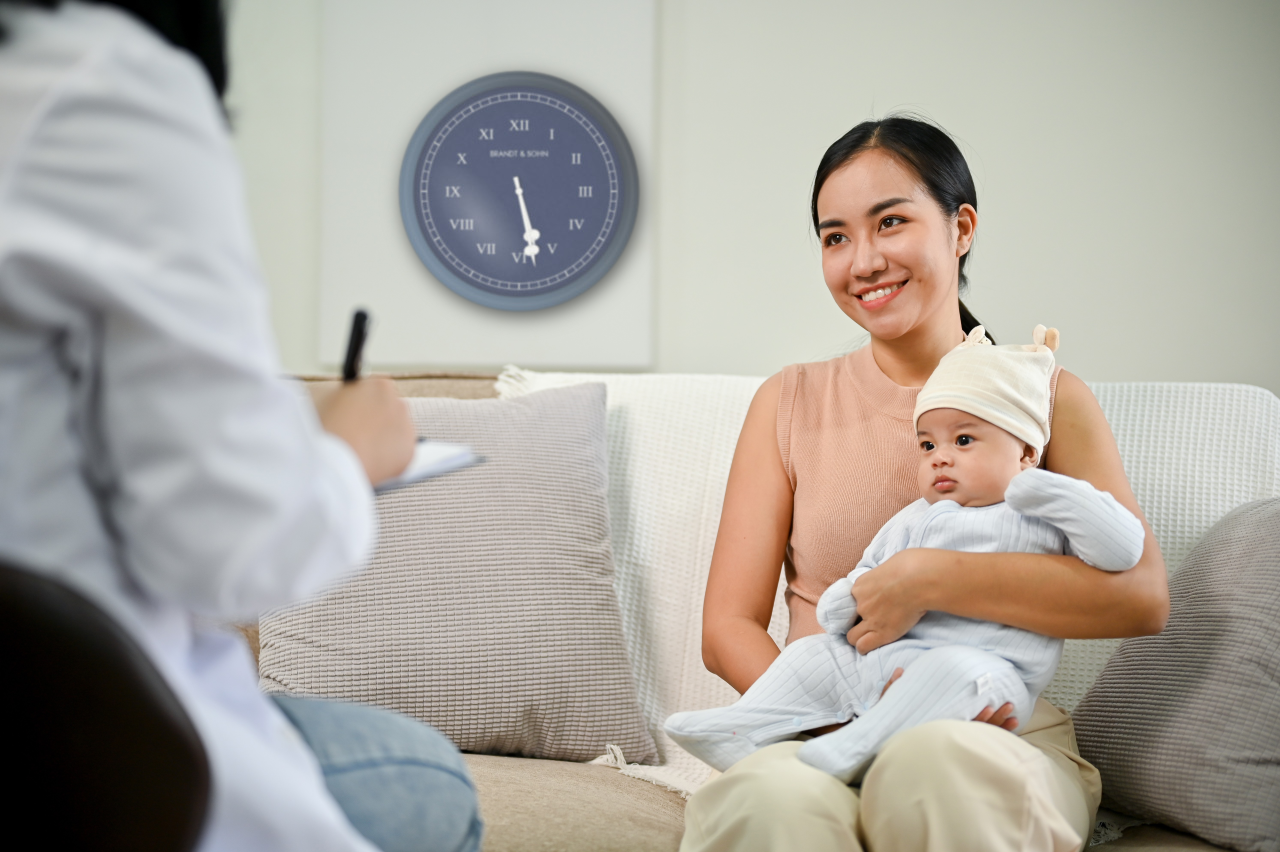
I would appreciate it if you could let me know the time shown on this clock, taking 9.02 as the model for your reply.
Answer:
5.28
